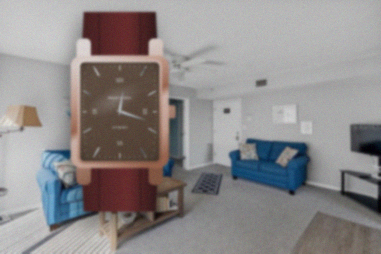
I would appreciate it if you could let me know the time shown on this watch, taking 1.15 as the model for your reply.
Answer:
12.18
